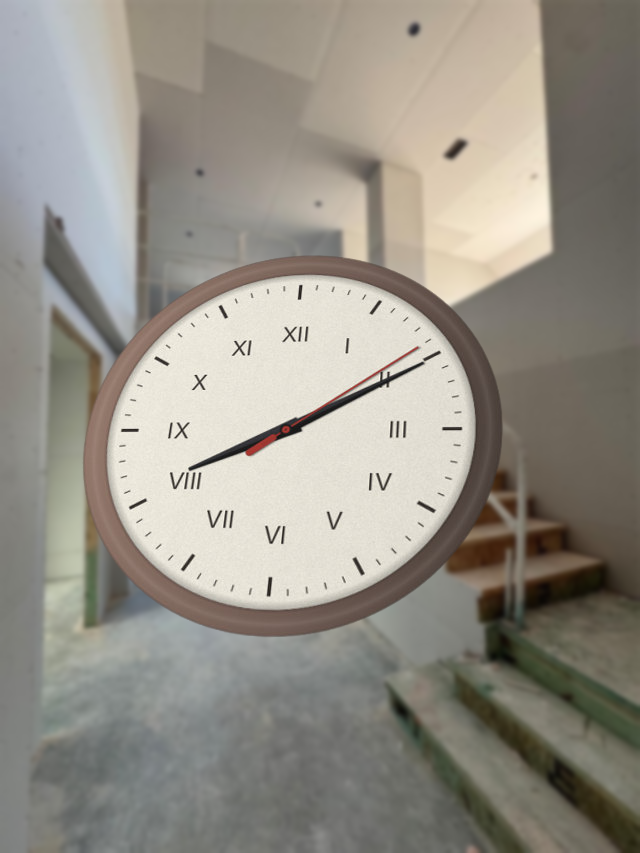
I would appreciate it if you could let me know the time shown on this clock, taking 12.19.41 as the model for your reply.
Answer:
8.10.09
